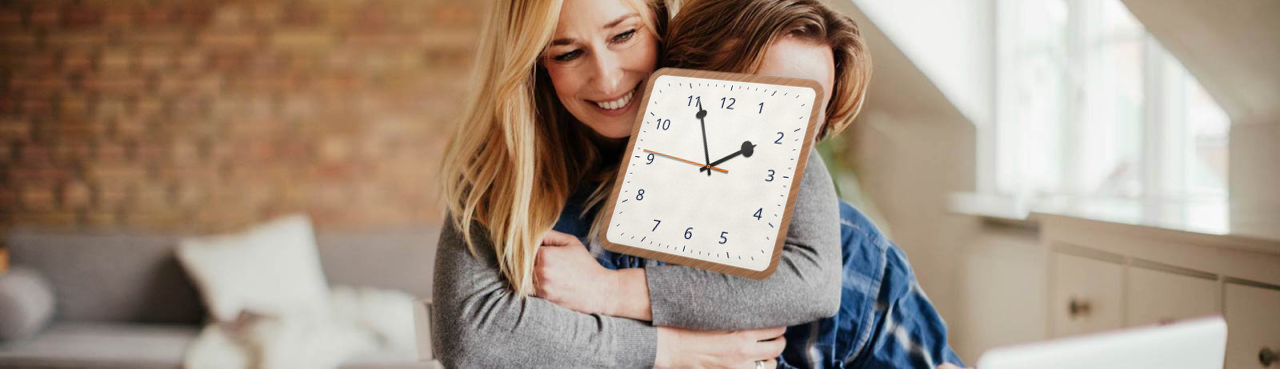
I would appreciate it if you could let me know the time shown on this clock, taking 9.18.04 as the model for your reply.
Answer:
1.55.46
